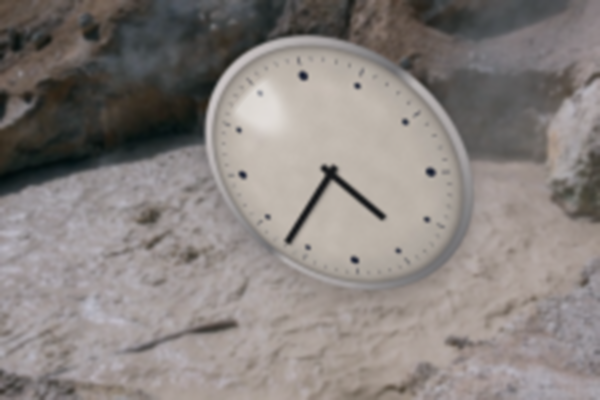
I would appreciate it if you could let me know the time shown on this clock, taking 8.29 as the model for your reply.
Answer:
4.37
